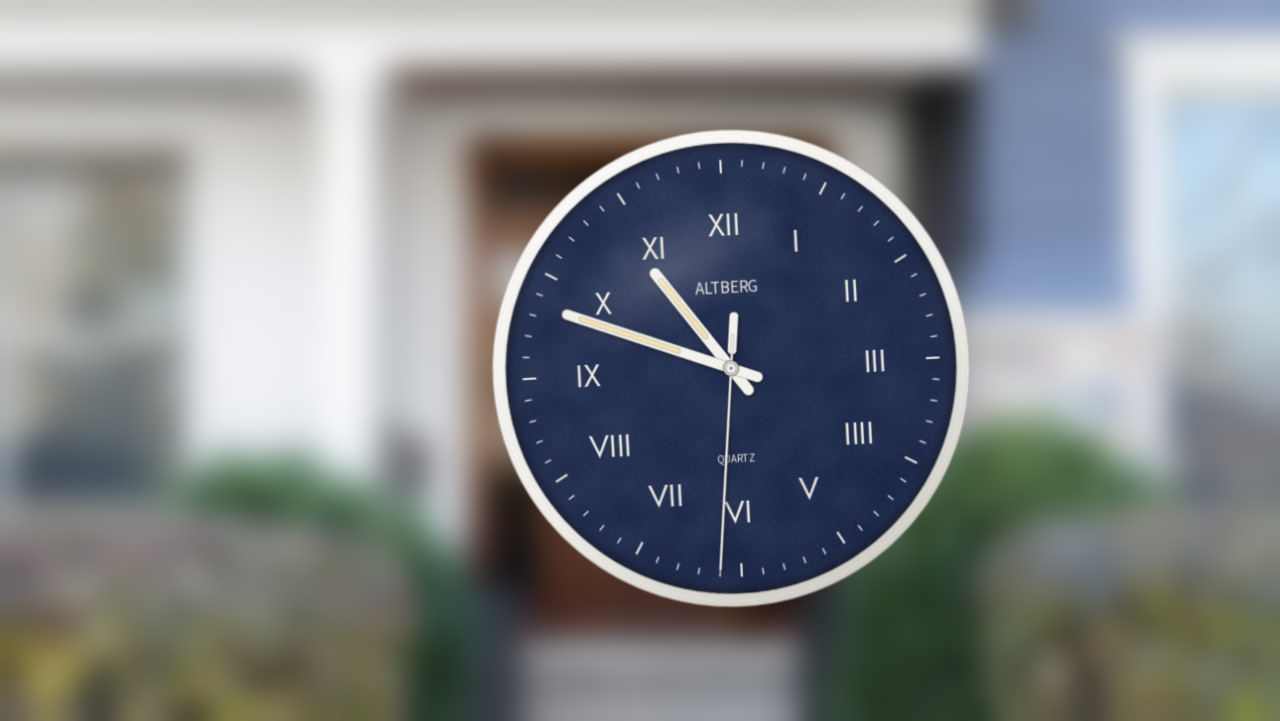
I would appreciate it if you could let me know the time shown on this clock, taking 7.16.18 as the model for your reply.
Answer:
10.48.31
